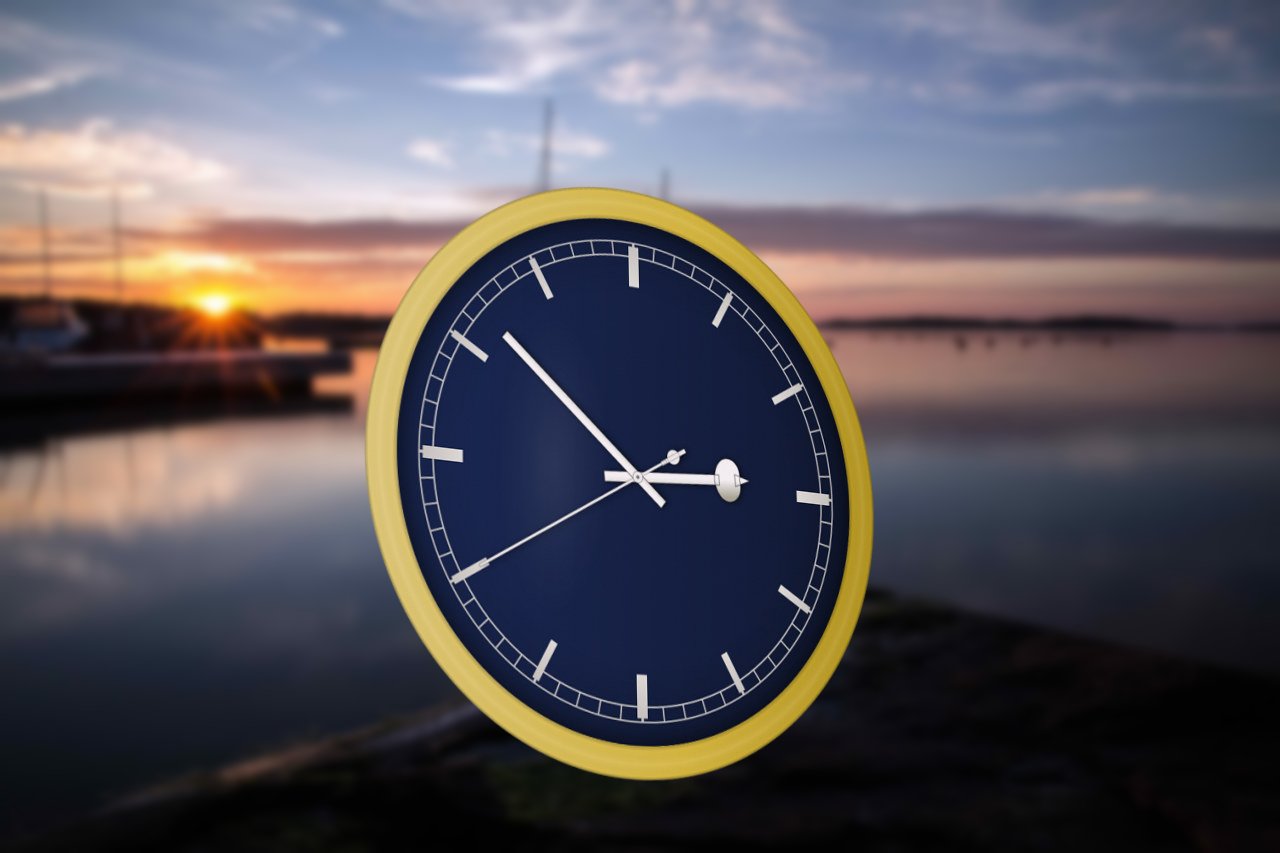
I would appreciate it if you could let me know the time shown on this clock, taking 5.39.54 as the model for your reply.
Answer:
2.51.40
